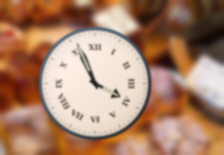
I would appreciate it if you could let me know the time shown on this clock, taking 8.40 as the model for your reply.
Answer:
3.56
